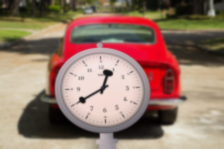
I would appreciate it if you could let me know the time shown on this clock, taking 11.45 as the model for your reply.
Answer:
12.40
